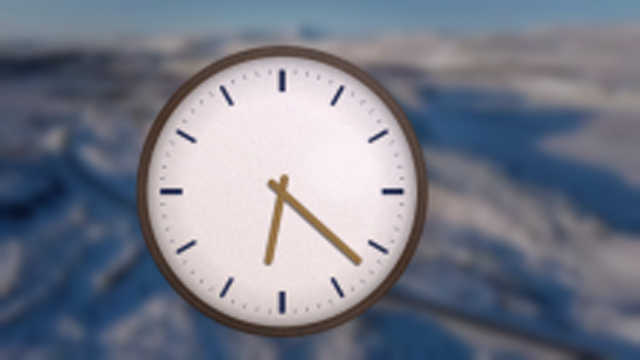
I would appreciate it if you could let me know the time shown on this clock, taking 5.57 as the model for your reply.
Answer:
6.22
